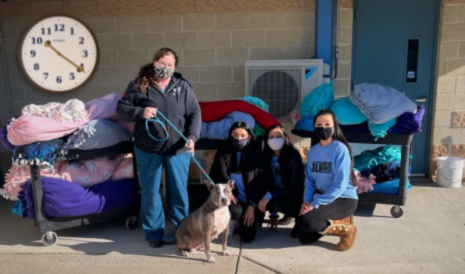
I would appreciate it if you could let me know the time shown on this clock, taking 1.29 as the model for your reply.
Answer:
10.21
